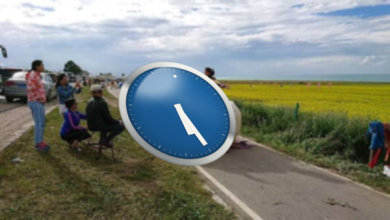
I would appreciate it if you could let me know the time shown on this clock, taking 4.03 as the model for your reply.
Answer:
5.25
